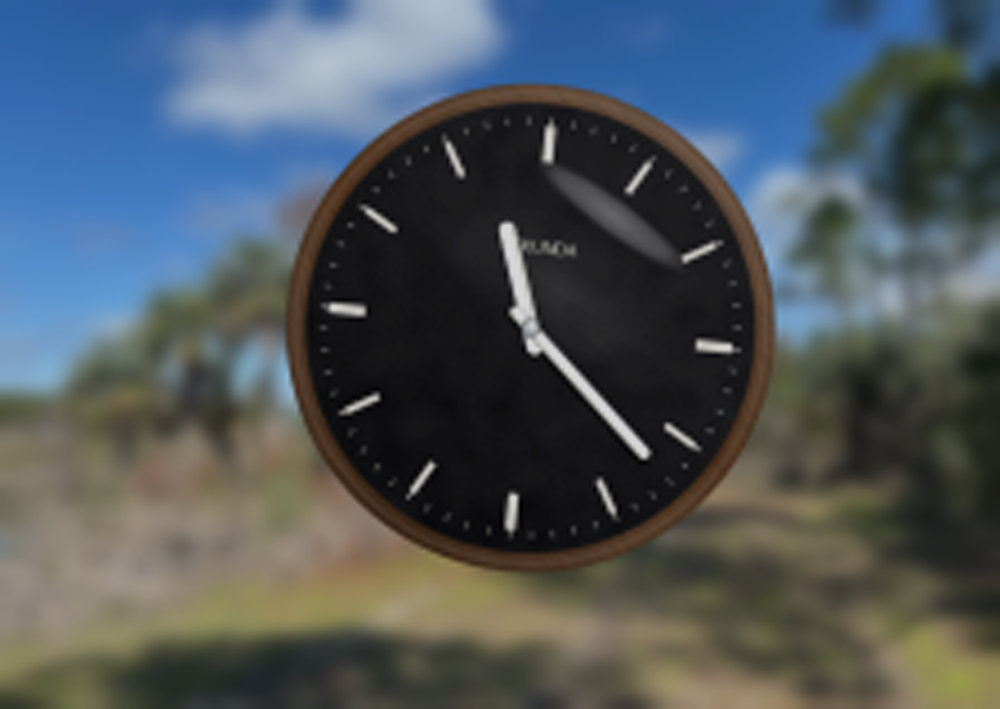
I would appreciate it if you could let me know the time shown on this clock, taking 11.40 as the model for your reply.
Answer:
11.22
